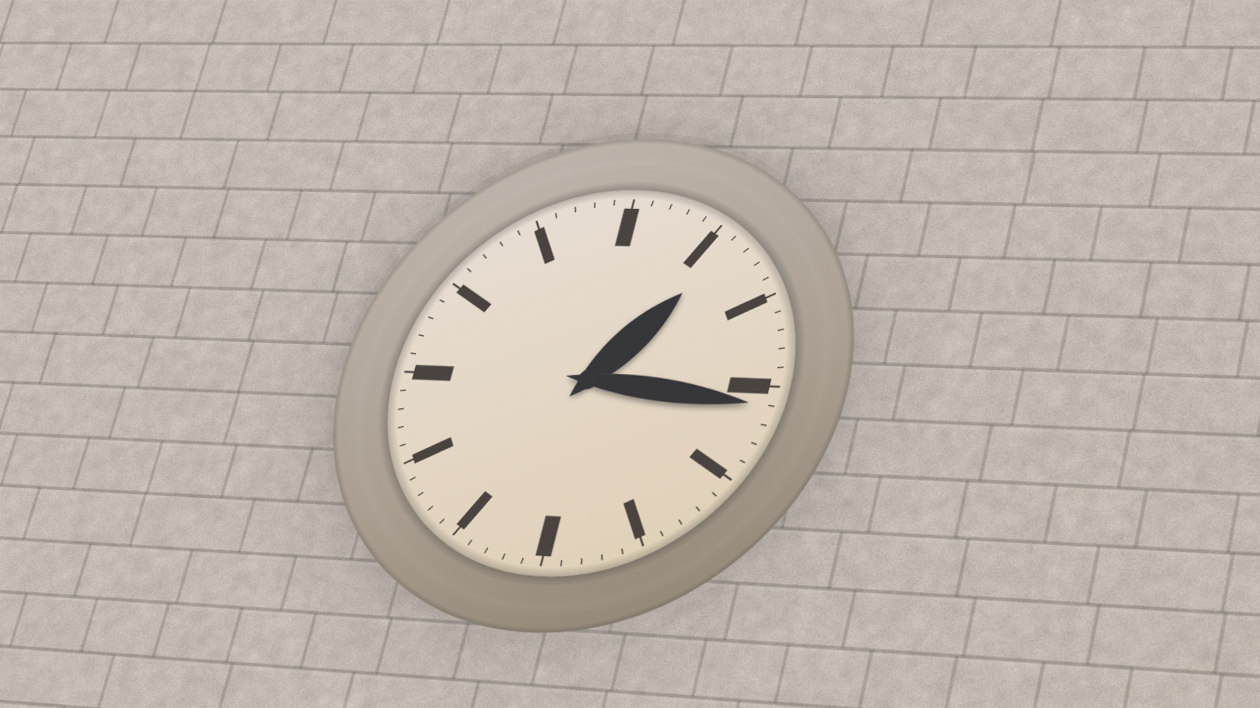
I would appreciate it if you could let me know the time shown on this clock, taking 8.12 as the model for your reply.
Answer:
1.16
